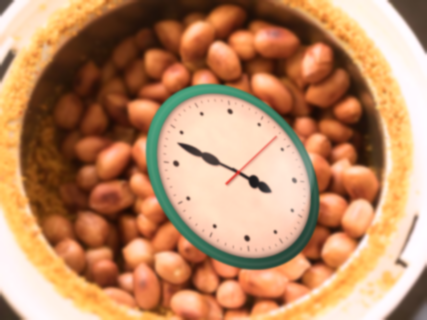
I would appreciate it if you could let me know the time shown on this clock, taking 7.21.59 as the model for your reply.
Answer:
3.48.08
